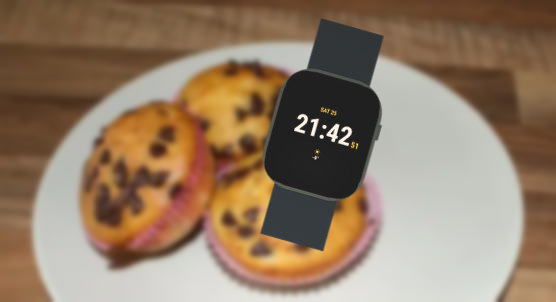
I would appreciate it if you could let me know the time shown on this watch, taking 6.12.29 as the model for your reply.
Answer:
21.42.51
